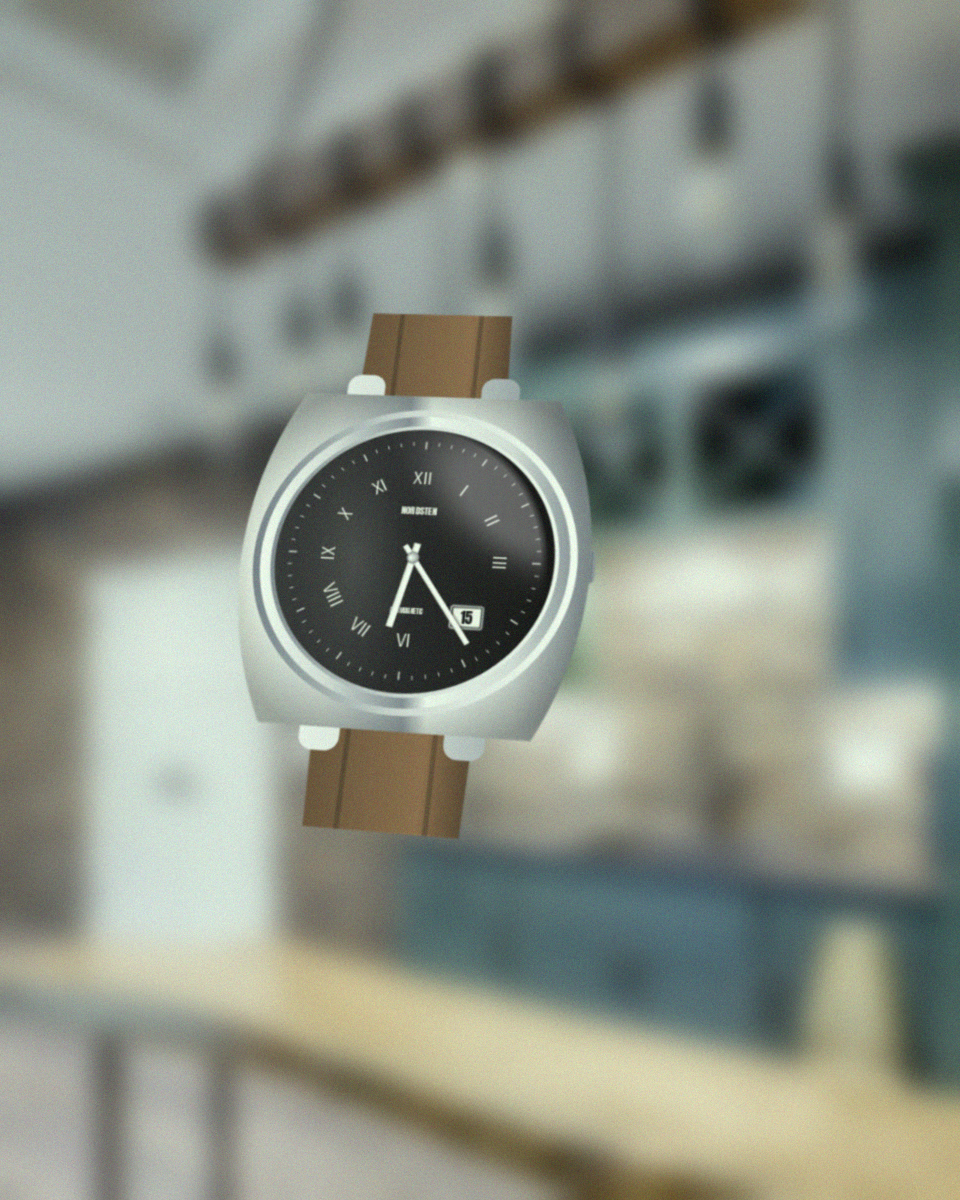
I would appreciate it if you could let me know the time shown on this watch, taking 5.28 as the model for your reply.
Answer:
6.24
